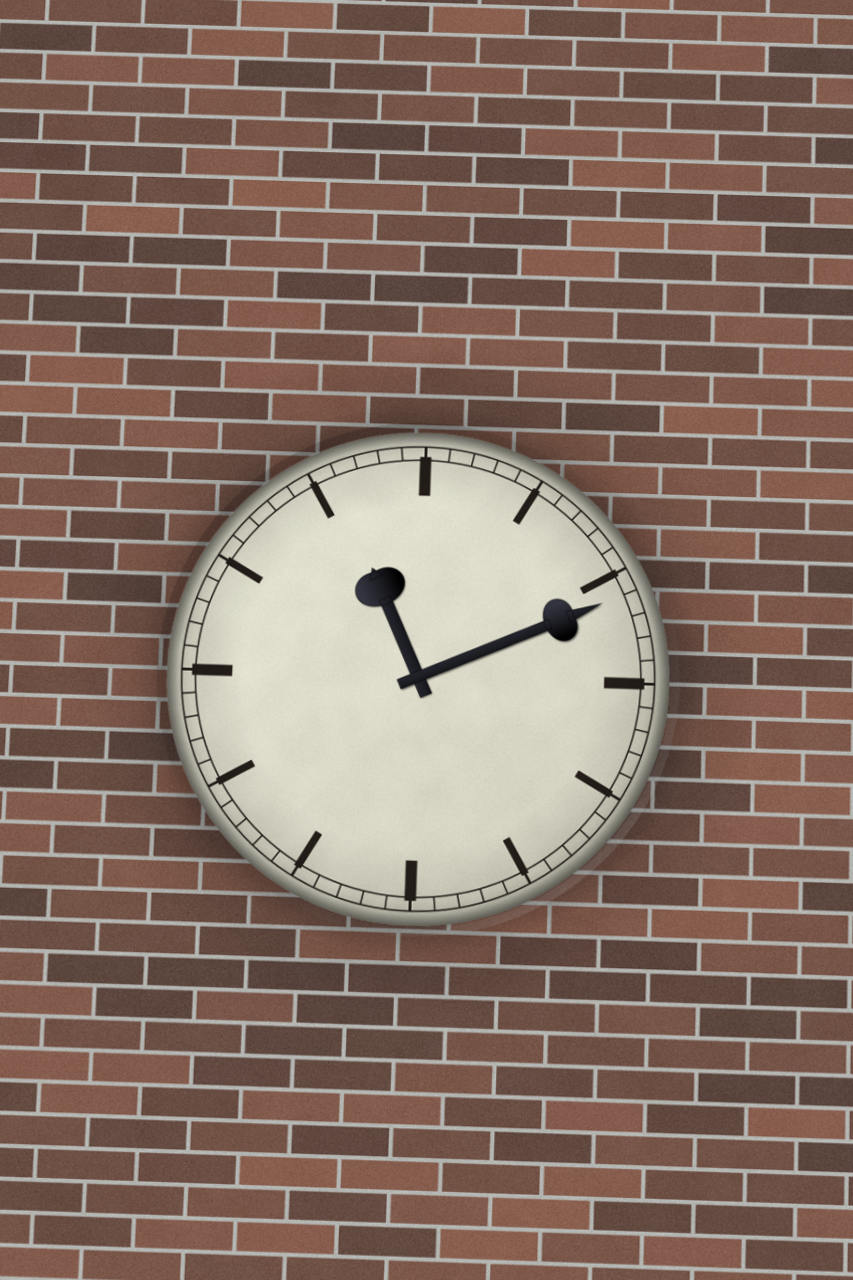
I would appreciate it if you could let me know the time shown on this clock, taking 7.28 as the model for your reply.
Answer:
11.11
